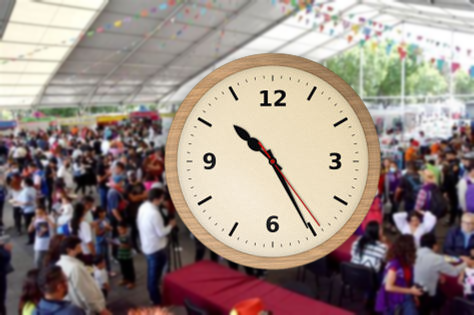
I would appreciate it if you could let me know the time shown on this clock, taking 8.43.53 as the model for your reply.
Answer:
10.25.24
